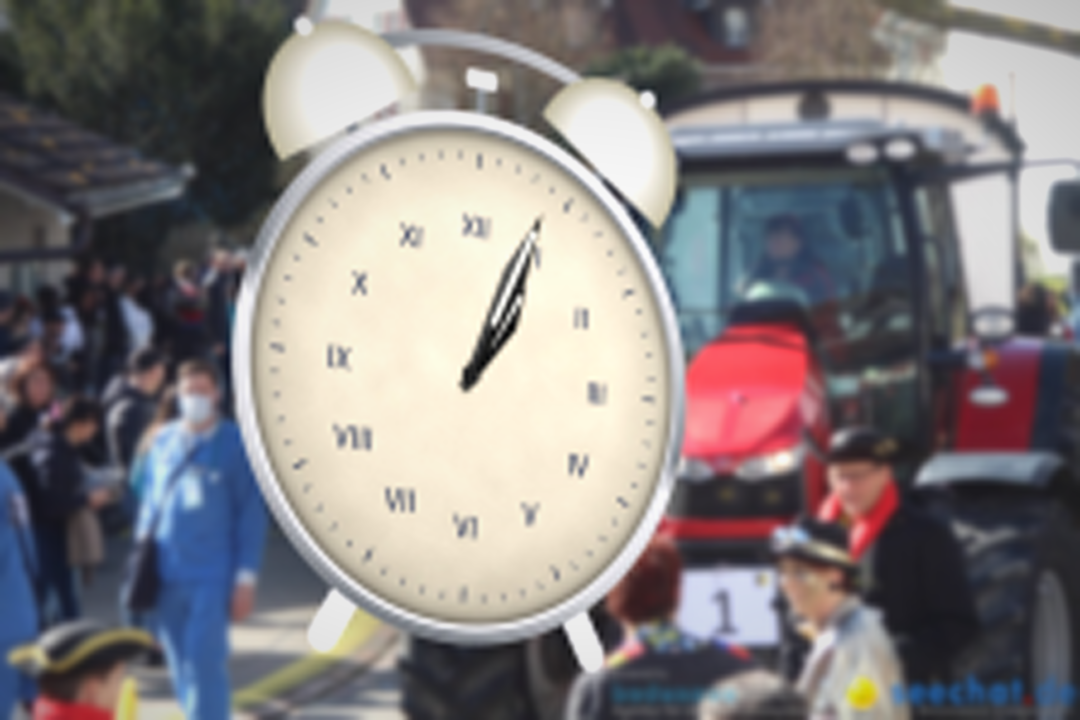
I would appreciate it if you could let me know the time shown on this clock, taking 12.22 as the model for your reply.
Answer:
1.04
